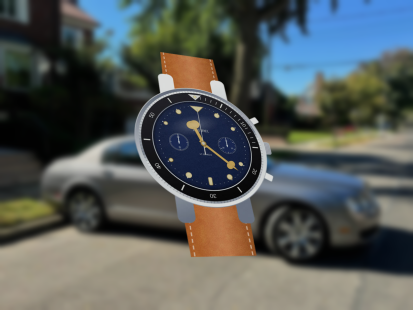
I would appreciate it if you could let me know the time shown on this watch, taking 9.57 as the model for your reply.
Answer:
11.22
